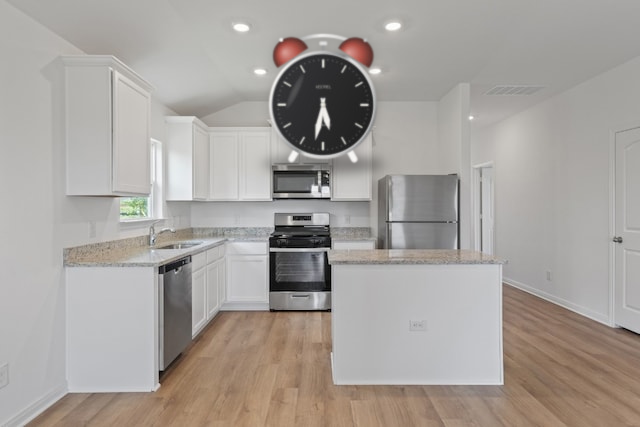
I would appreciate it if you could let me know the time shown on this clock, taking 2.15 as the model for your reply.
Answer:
5.32
